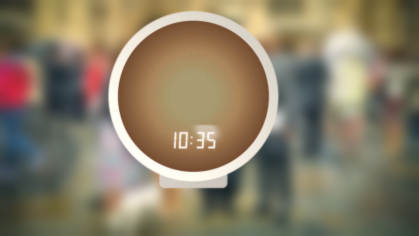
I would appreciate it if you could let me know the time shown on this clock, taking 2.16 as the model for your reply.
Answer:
10.35
